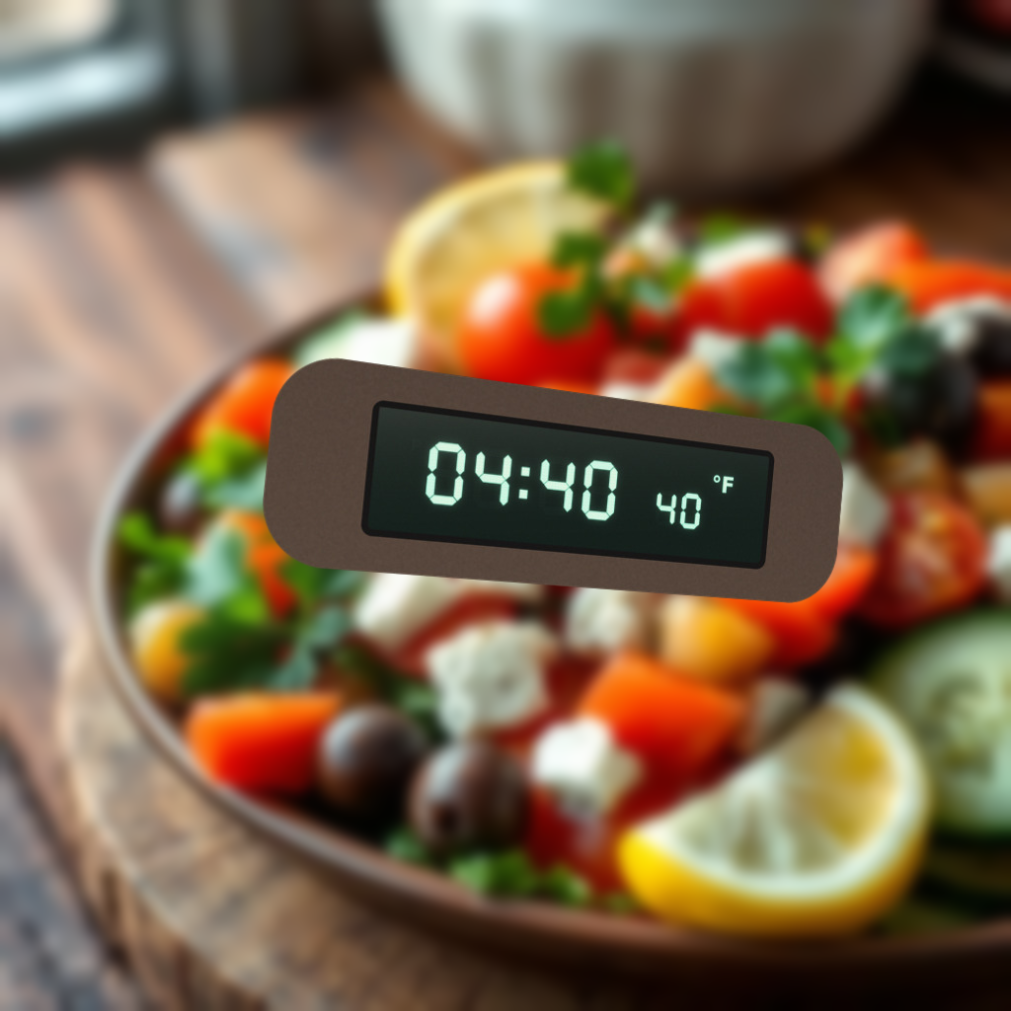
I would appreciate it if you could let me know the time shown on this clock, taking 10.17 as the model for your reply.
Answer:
4.40
